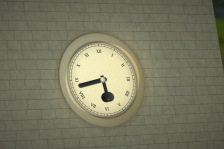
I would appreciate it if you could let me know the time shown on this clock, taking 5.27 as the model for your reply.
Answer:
5.43
